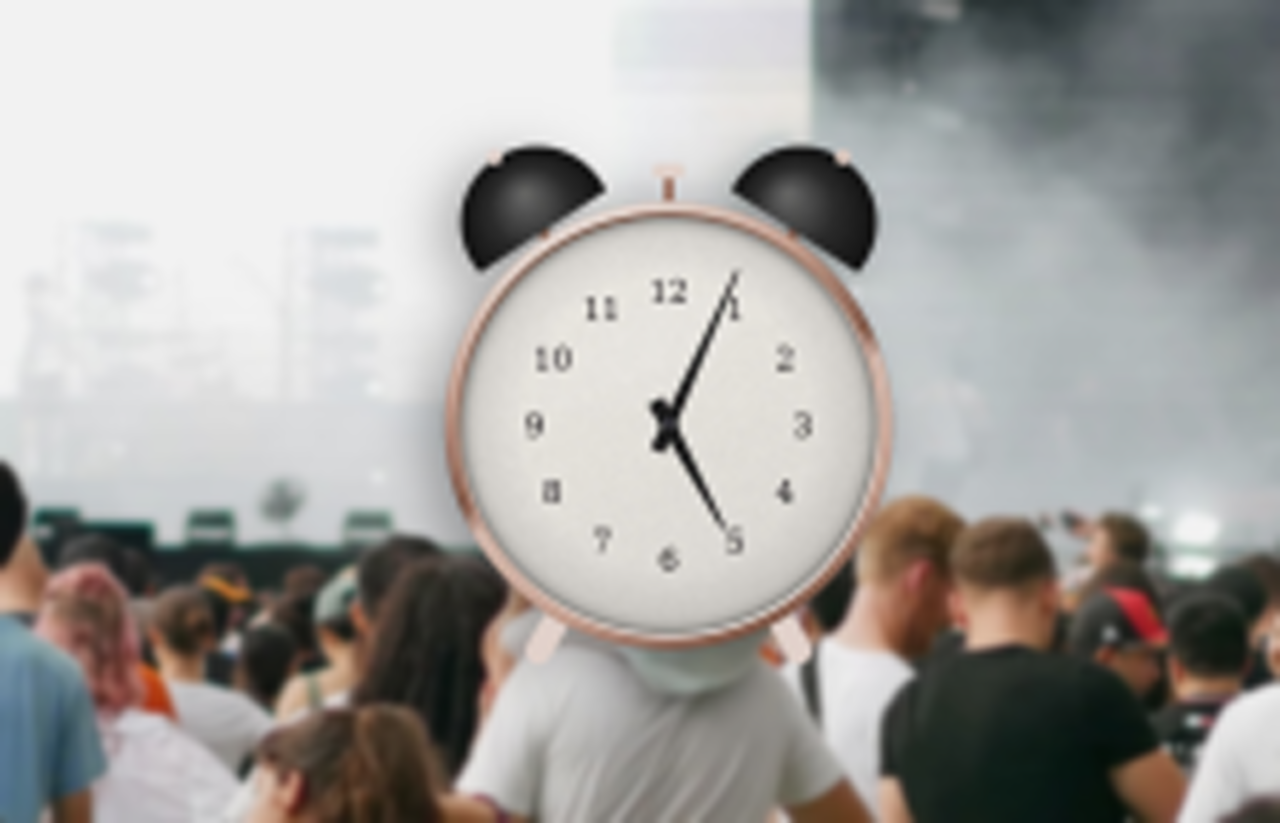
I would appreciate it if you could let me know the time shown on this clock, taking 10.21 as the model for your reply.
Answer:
5.04
